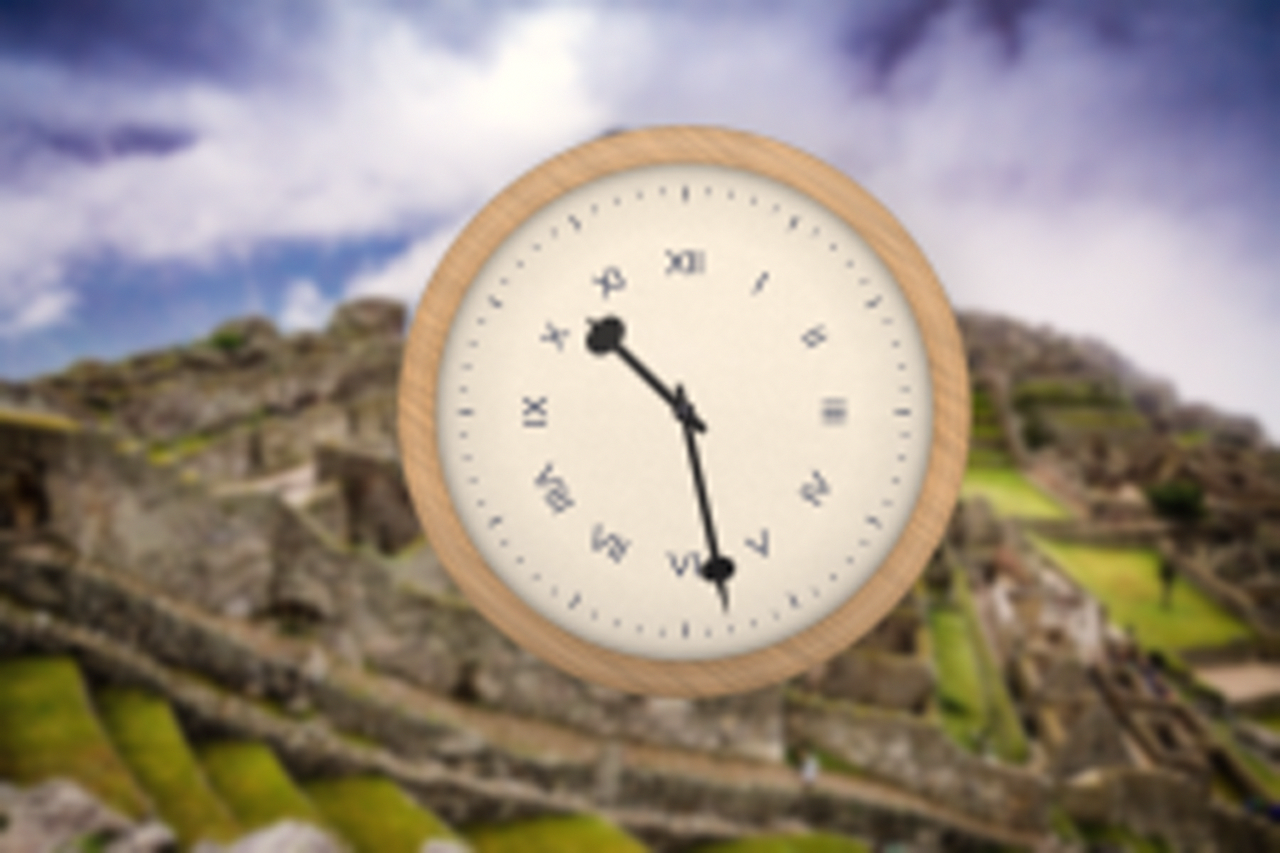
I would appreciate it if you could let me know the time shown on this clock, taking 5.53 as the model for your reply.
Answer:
10.28
